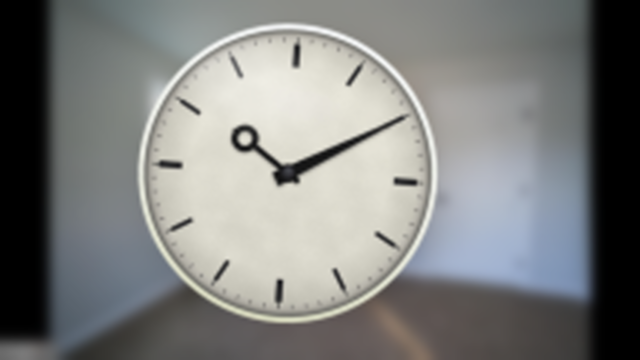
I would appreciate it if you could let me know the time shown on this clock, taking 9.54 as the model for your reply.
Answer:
10.10
